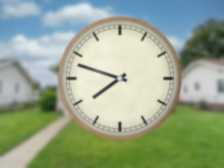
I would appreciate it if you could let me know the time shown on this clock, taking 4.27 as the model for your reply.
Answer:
7.48
